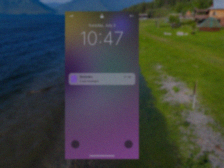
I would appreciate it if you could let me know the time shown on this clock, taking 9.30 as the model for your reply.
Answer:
10.47
